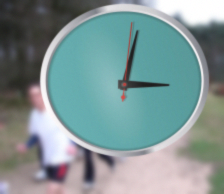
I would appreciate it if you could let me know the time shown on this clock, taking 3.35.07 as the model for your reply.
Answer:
3.02.01
